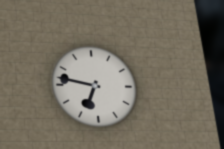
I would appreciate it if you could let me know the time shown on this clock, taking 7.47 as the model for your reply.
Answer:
6.47
